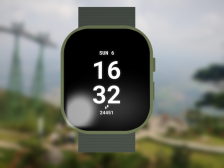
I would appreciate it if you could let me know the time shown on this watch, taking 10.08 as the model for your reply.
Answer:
16.32
